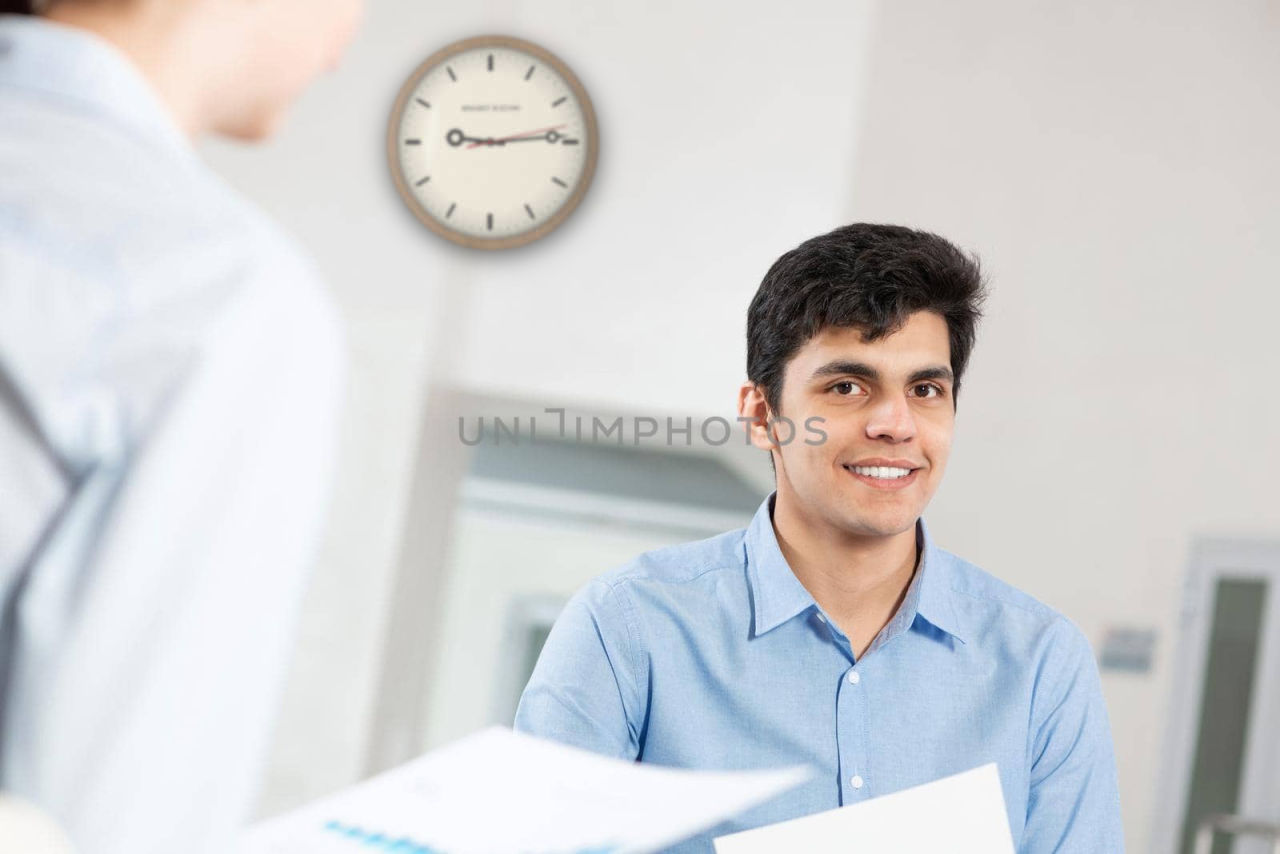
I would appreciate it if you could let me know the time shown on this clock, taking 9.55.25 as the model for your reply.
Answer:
9.14.13
